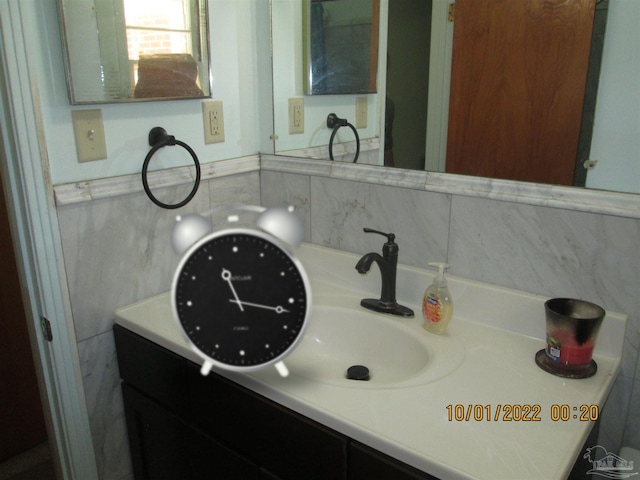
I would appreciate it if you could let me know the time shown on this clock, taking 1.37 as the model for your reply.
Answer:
11.17
